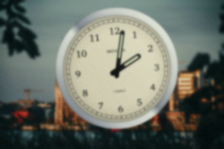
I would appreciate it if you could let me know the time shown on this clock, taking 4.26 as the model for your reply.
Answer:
2.02
